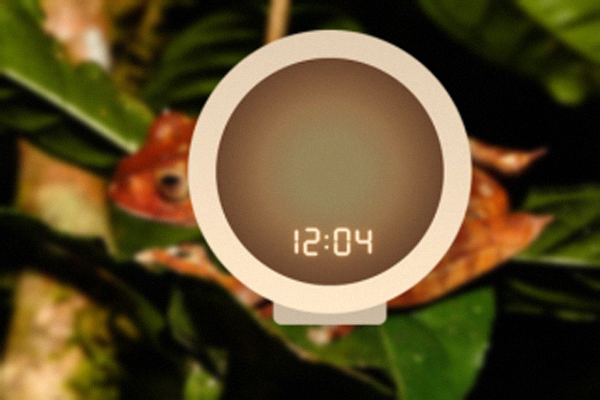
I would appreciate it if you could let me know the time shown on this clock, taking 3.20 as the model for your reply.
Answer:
12.04
